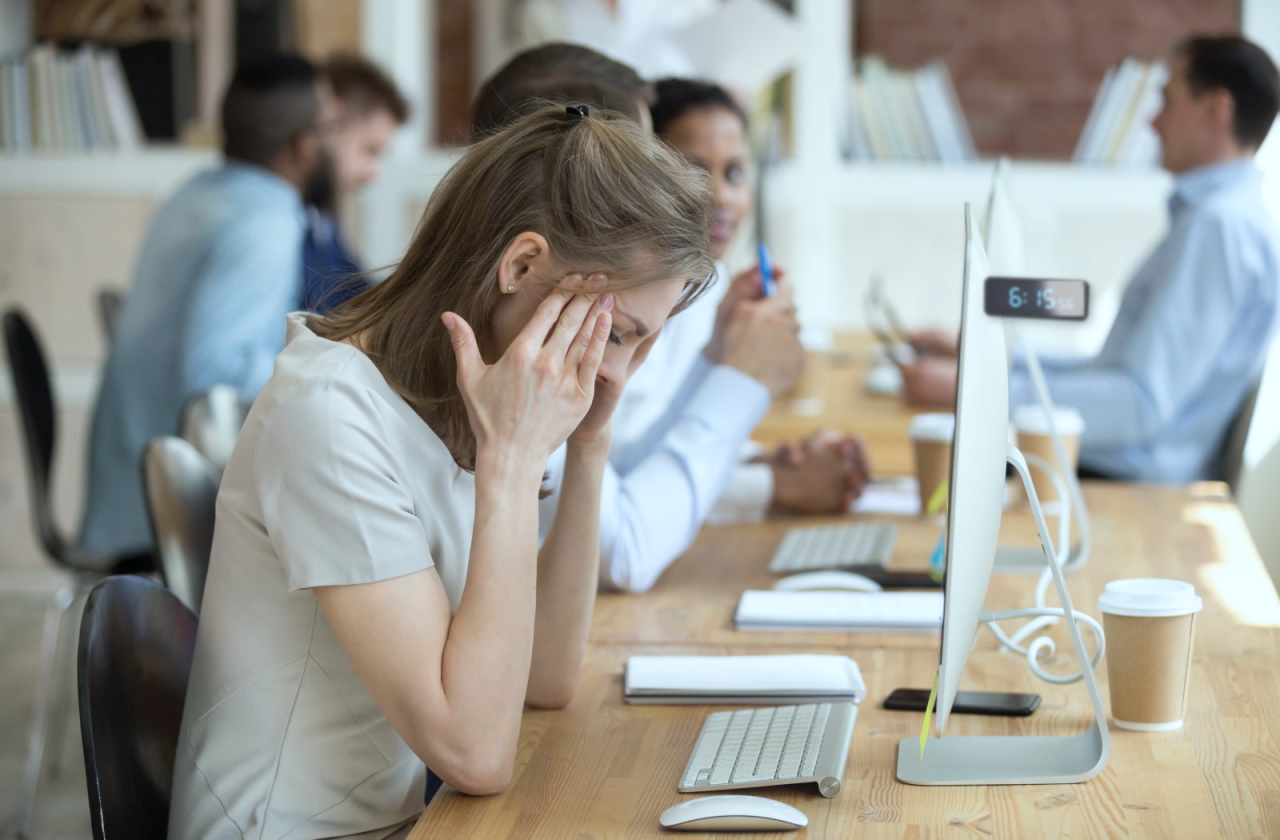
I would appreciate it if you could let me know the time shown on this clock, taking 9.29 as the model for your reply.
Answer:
6.15
